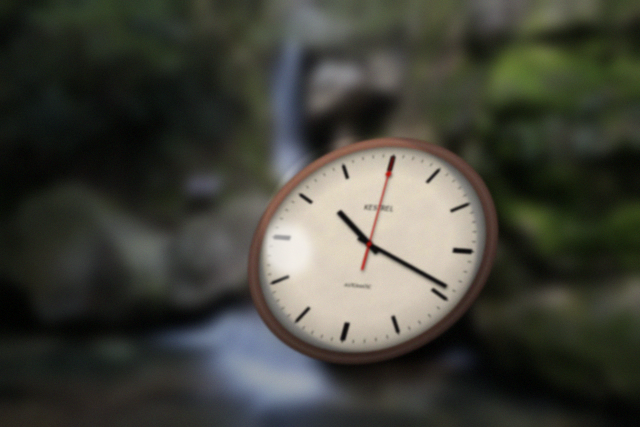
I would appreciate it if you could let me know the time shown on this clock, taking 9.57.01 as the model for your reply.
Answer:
10.19.00
